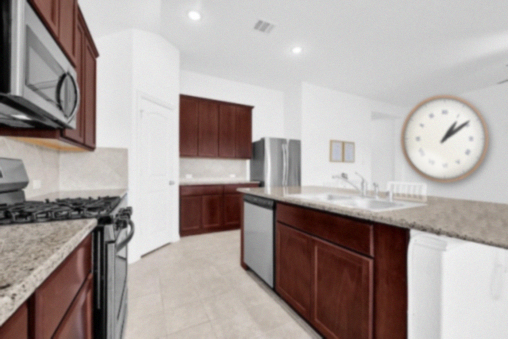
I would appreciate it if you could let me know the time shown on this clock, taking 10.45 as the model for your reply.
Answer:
1.09
